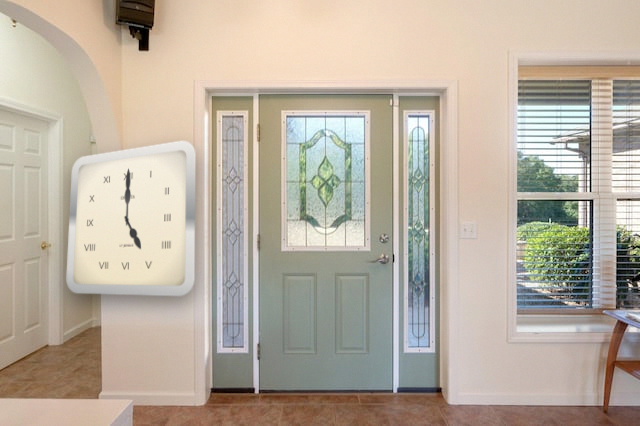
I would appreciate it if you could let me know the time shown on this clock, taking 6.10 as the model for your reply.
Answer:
5.00
